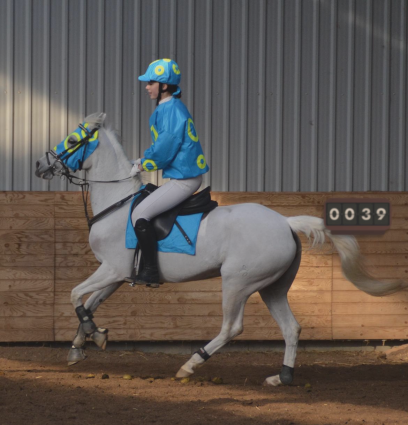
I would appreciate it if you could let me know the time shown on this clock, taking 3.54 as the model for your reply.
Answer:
0.39
